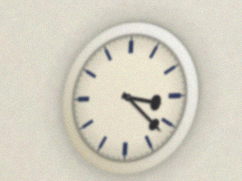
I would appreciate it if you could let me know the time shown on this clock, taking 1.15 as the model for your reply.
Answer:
3.22
